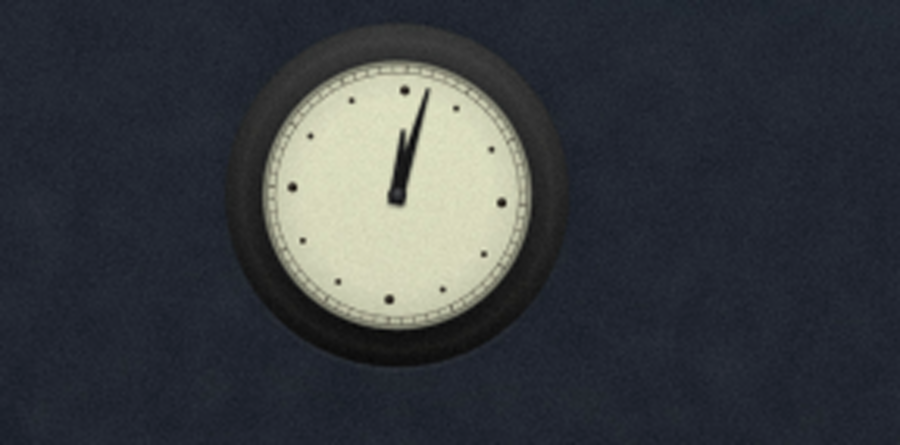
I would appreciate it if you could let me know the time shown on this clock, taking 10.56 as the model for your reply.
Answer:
12.02
